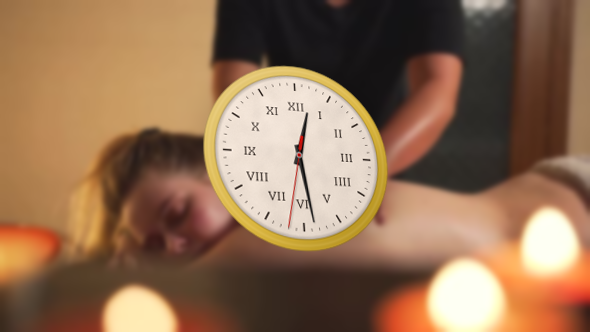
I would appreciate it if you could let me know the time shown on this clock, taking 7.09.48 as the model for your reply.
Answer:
12.28.32
